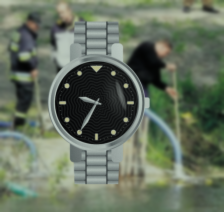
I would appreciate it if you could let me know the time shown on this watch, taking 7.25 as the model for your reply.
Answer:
9.35
